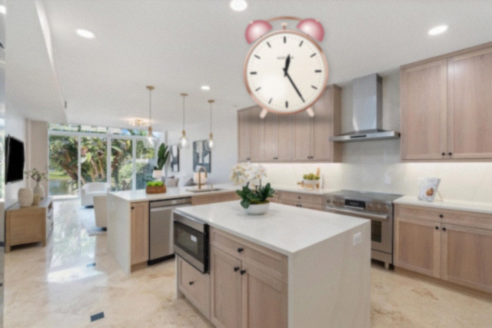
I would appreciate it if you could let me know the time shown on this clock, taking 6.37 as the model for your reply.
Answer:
12.25
